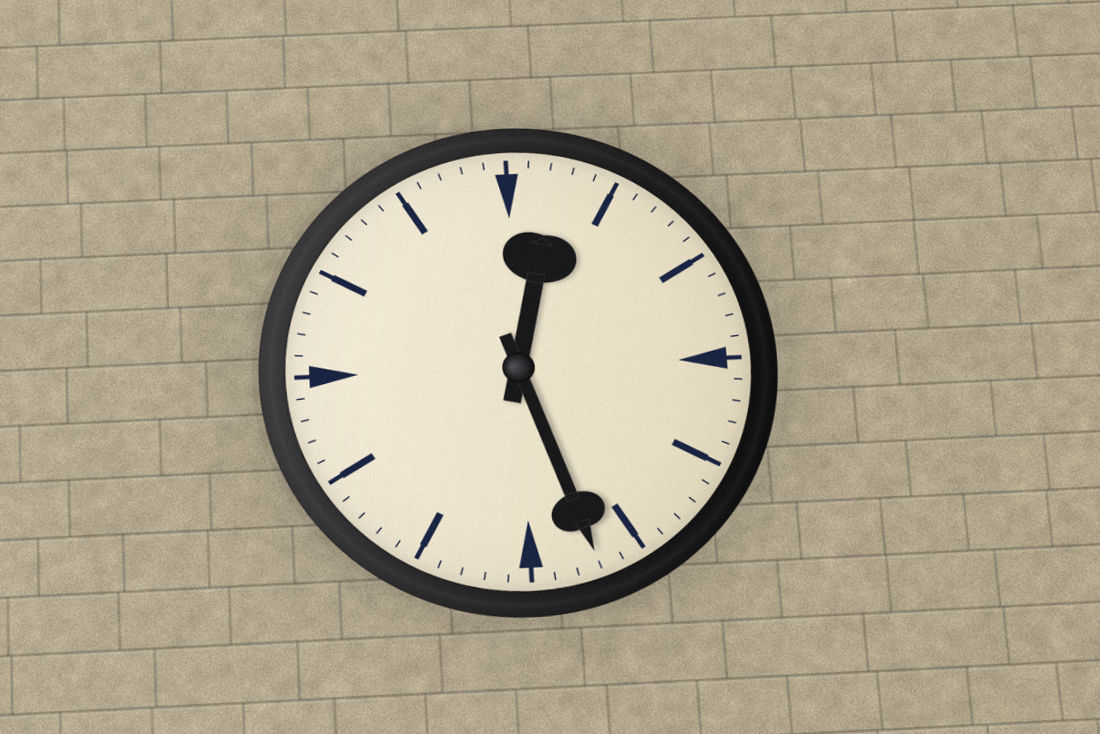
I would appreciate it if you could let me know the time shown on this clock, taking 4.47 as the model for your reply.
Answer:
12.27
